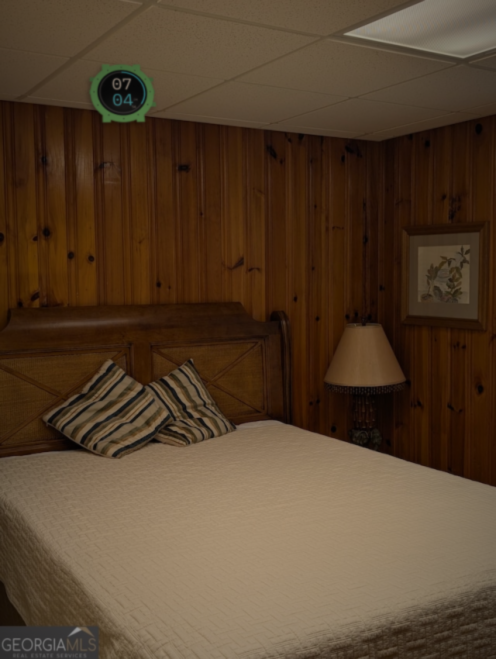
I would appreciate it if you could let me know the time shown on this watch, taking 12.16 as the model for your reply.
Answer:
7.04
